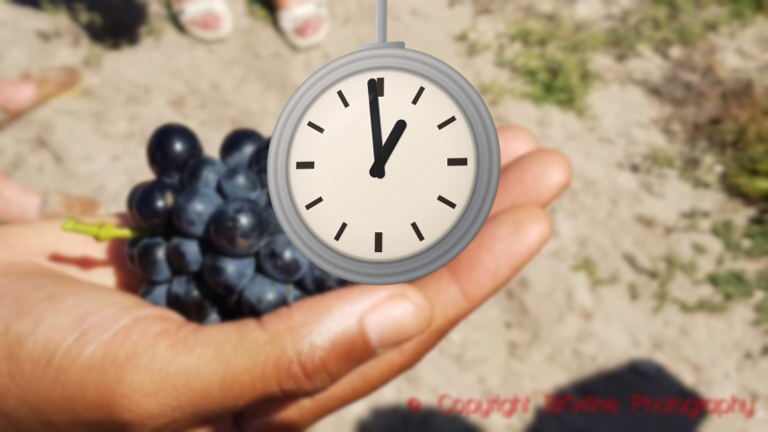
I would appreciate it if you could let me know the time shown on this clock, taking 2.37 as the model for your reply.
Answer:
12.59
